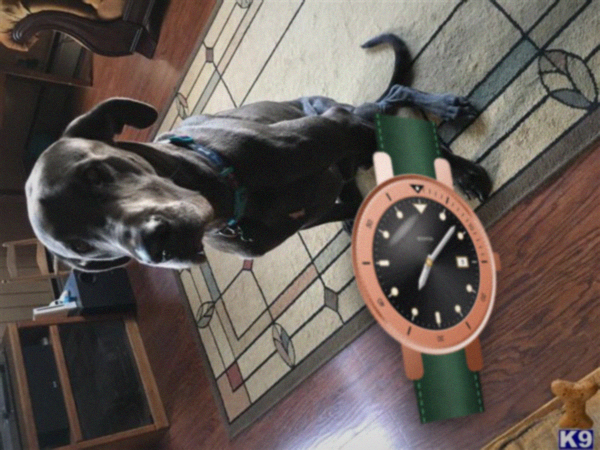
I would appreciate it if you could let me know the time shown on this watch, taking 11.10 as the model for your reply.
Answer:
7.08
